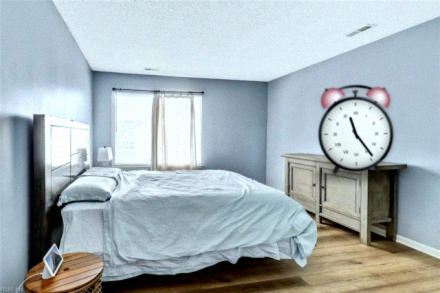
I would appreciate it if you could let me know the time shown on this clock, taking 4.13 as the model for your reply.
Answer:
11.24
